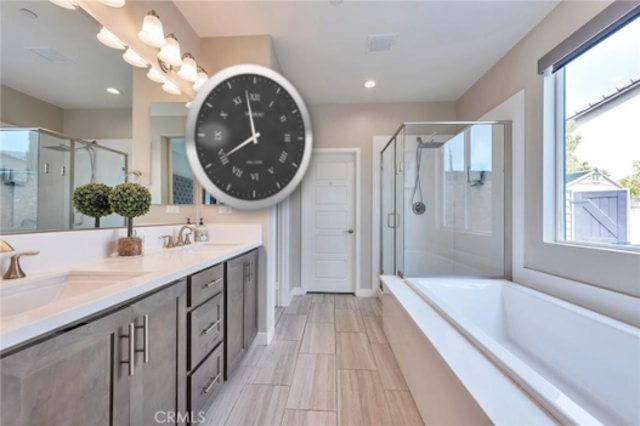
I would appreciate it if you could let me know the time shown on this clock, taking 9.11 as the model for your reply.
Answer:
7.58
